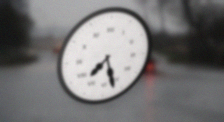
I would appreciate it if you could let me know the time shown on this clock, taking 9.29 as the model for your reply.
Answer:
7.27
